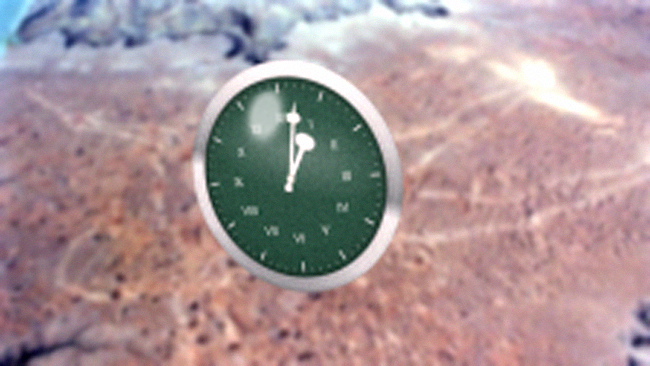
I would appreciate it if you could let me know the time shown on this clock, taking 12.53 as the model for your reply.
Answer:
1.02
